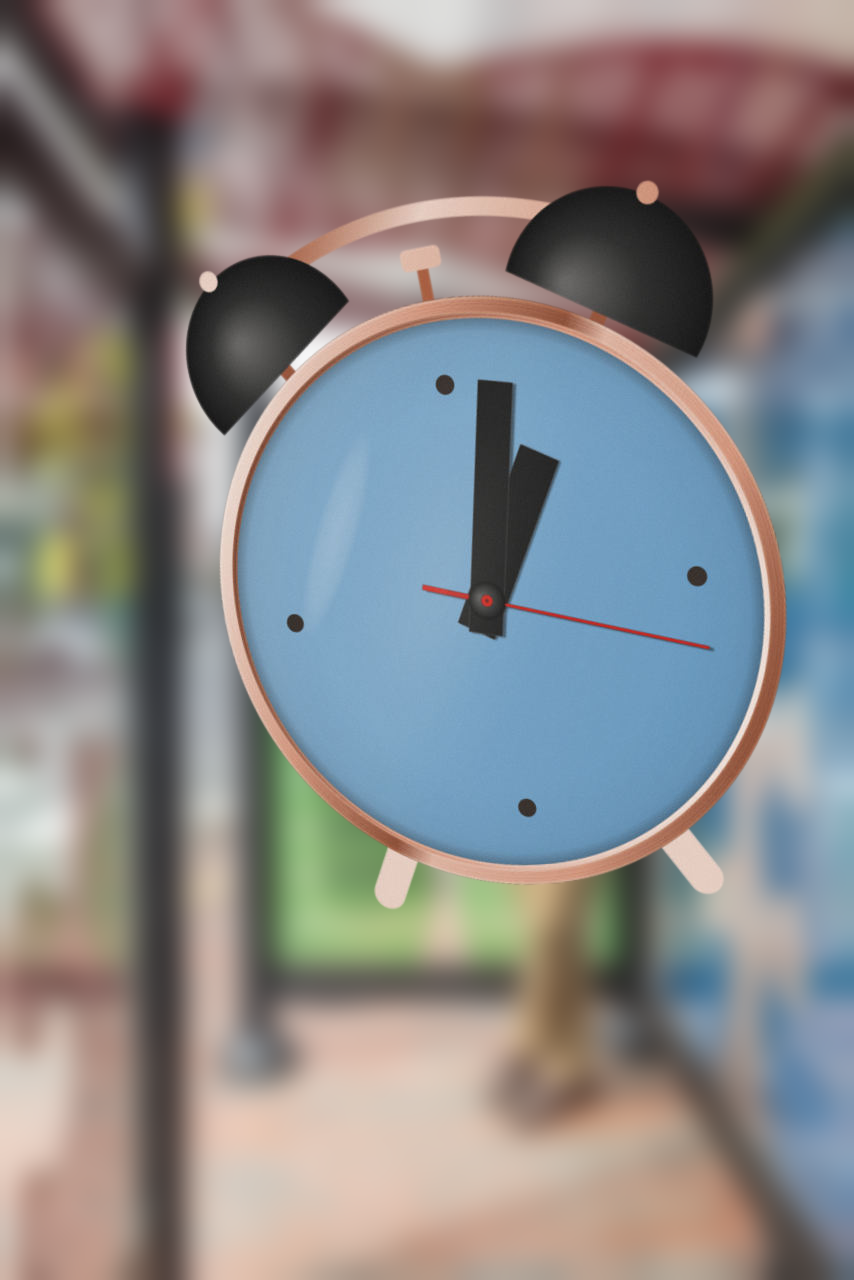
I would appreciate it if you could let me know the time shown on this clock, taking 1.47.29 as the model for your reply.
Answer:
1.02.18
